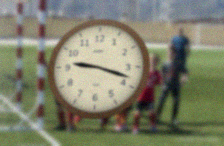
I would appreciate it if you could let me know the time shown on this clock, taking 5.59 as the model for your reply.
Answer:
9.18
